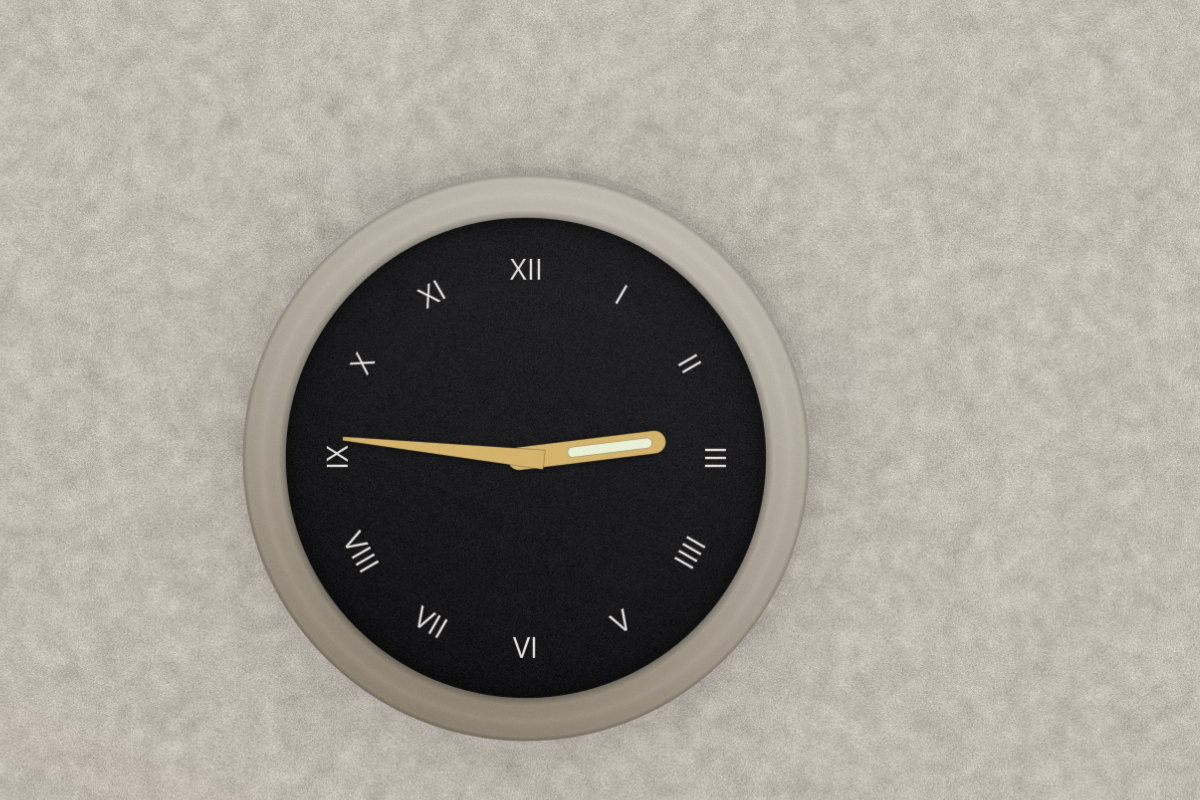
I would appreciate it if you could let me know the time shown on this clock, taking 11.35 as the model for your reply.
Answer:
2.46
